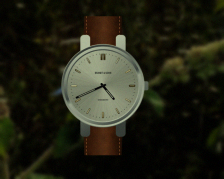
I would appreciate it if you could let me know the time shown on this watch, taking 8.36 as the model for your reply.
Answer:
4.41
